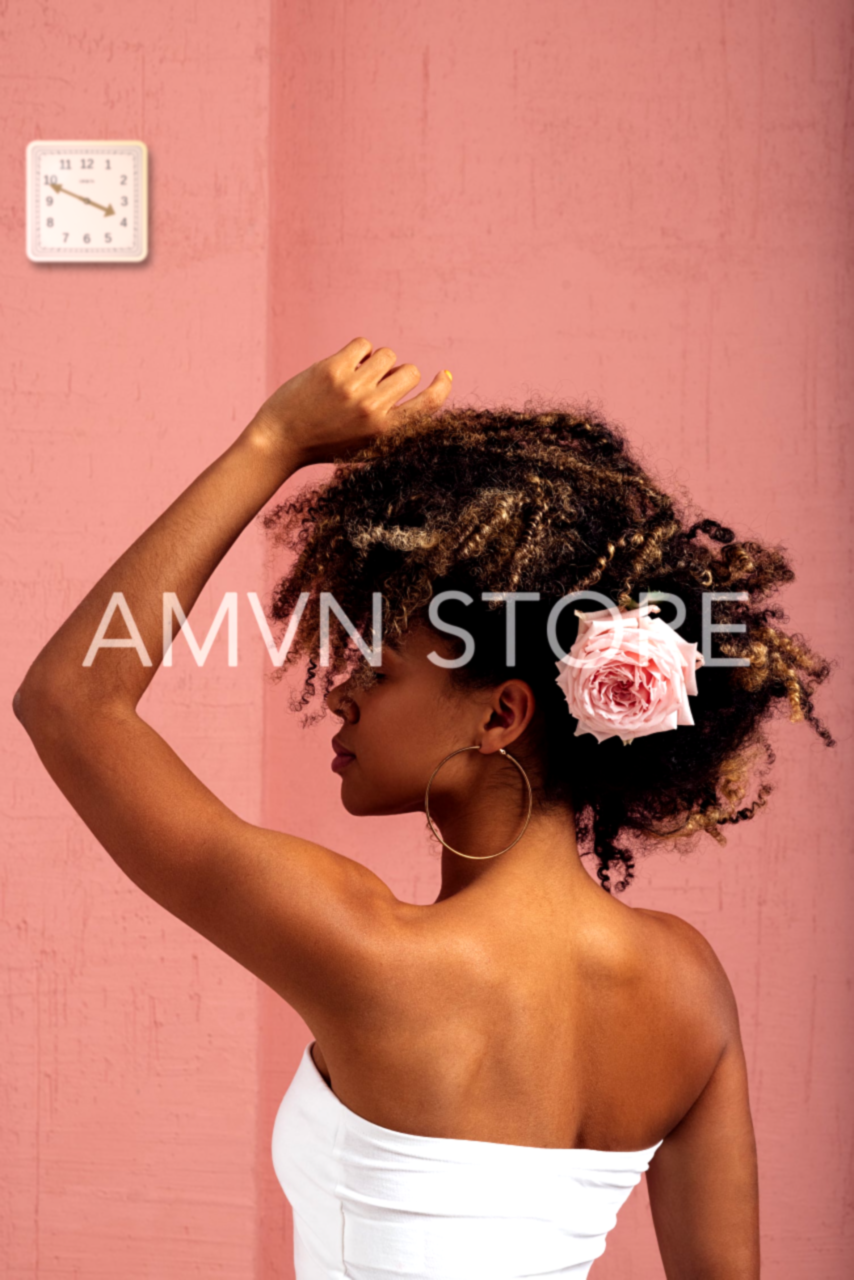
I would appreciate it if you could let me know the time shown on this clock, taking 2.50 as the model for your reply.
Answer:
3.49
